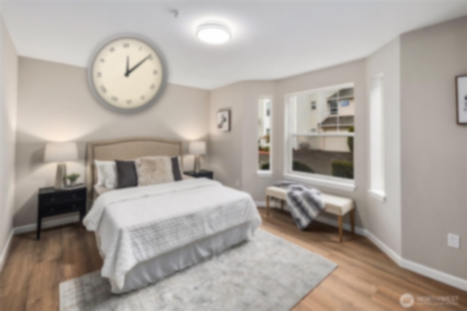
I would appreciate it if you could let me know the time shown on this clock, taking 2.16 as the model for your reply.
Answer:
12.09
